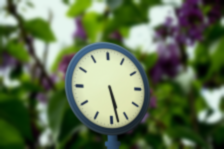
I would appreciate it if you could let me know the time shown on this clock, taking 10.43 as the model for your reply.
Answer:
5.28
